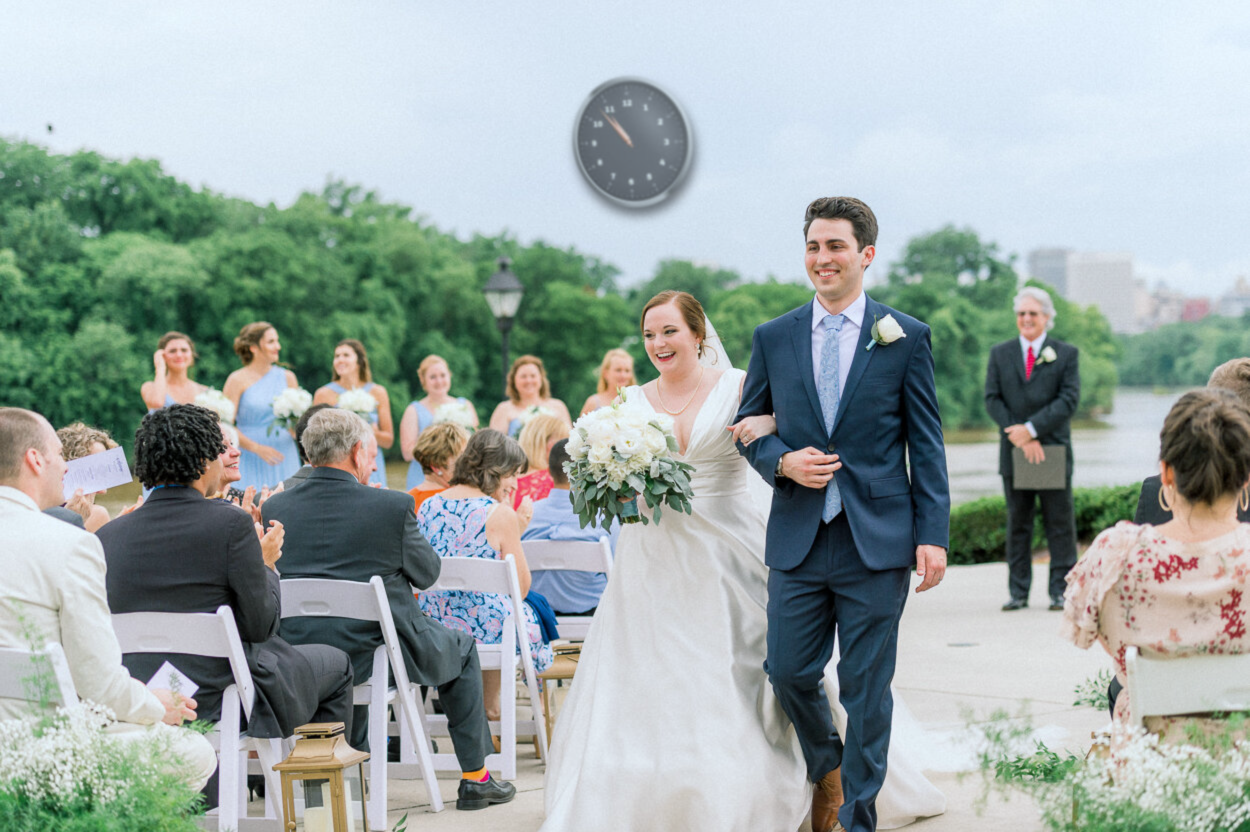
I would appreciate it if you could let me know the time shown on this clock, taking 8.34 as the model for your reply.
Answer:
10.53
